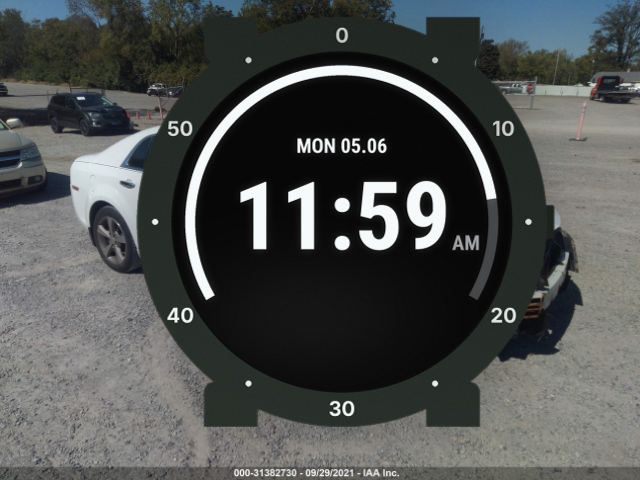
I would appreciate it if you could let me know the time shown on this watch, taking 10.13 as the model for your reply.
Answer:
11.59
